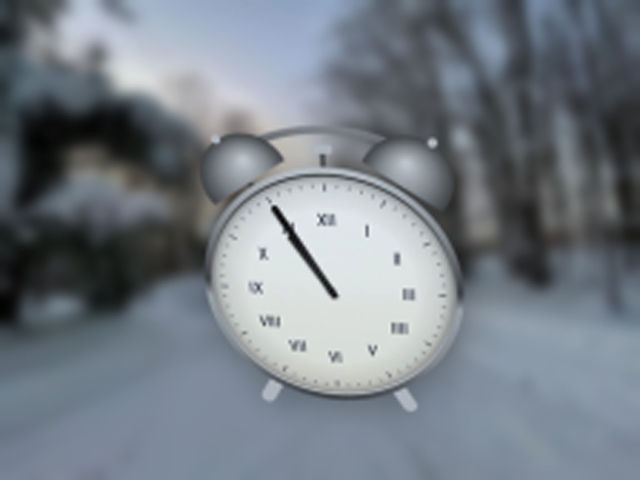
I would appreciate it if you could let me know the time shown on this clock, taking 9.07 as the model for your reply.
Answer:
10.55
